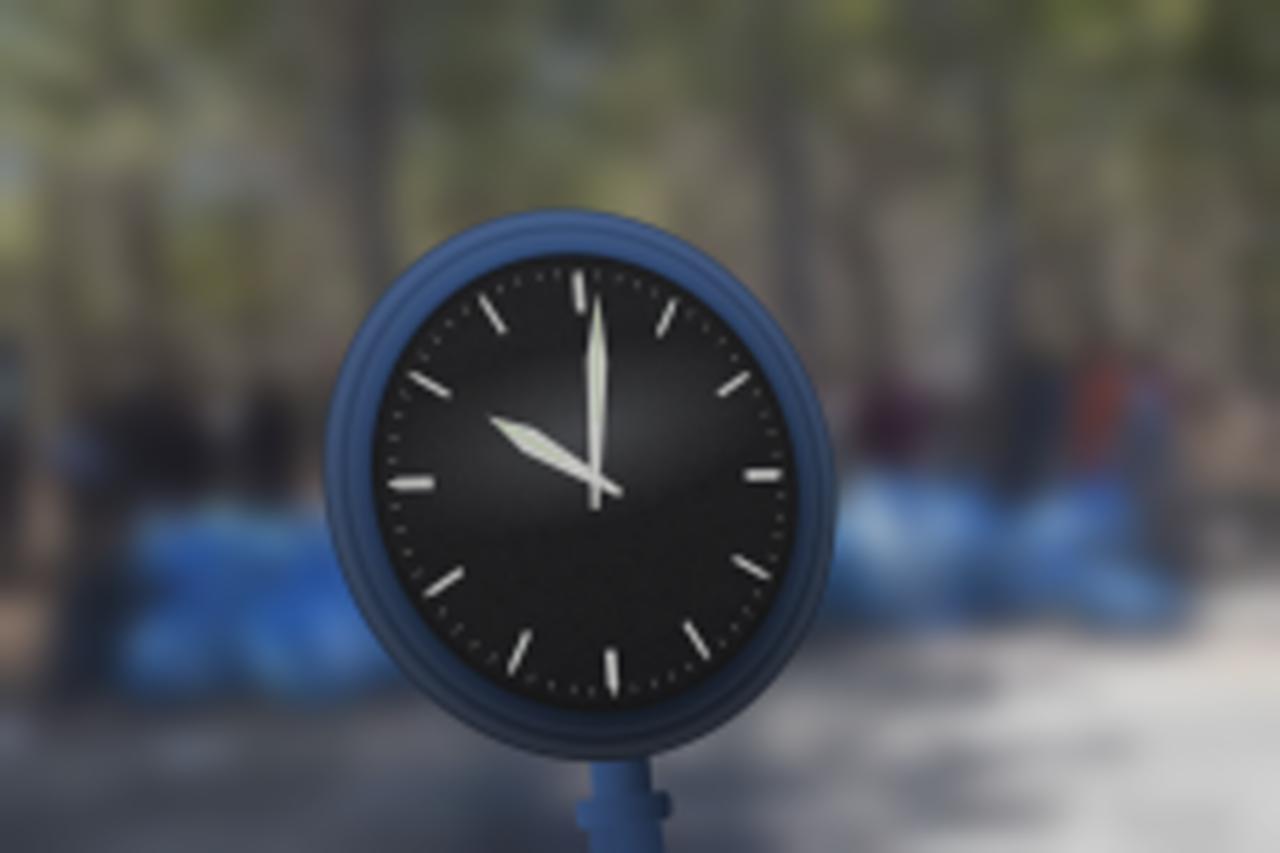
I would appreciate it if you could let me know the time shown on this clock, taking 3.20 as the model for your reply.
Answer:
10.01
